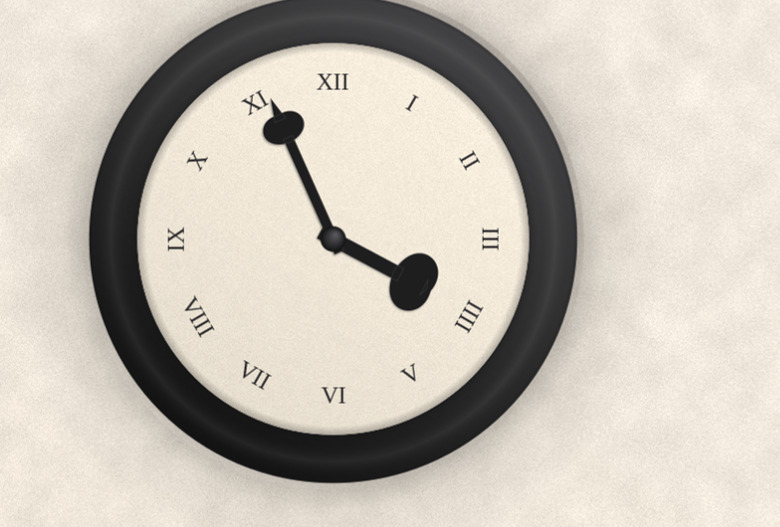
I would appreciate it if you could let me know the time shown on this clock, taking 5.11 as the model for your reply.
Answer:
3.56
